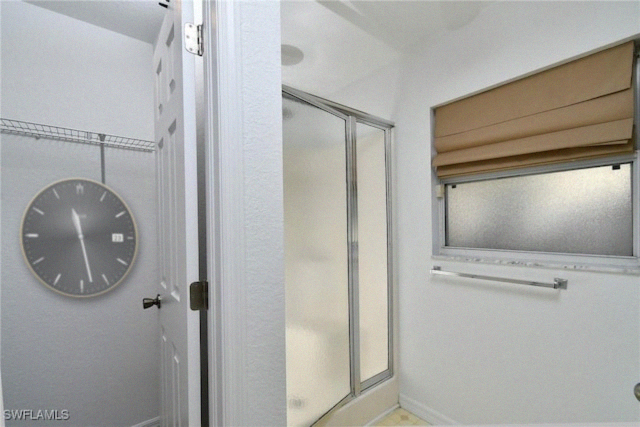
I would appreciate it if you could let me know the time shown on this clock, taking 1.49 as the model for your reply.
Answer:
11.28
